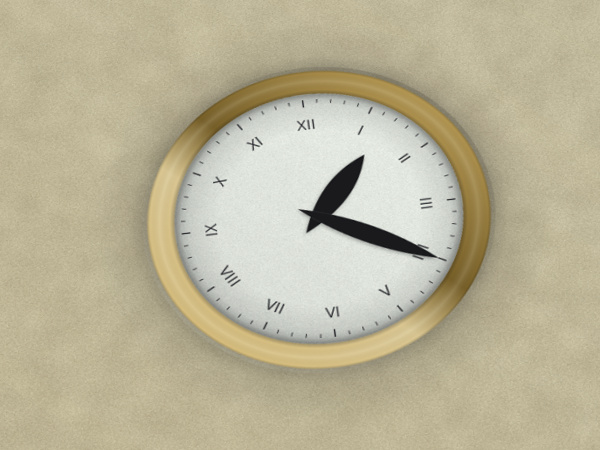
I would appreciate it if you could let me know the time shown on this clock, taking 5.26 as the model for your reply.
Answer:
1.20
